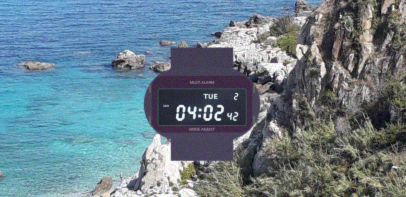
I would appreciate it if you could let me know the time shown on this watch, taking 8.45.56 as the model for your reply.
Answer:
4.02.42
